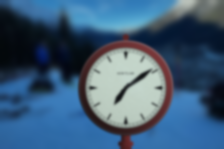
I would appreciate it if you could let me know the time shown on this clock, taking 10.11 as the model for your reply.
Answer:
7.09
